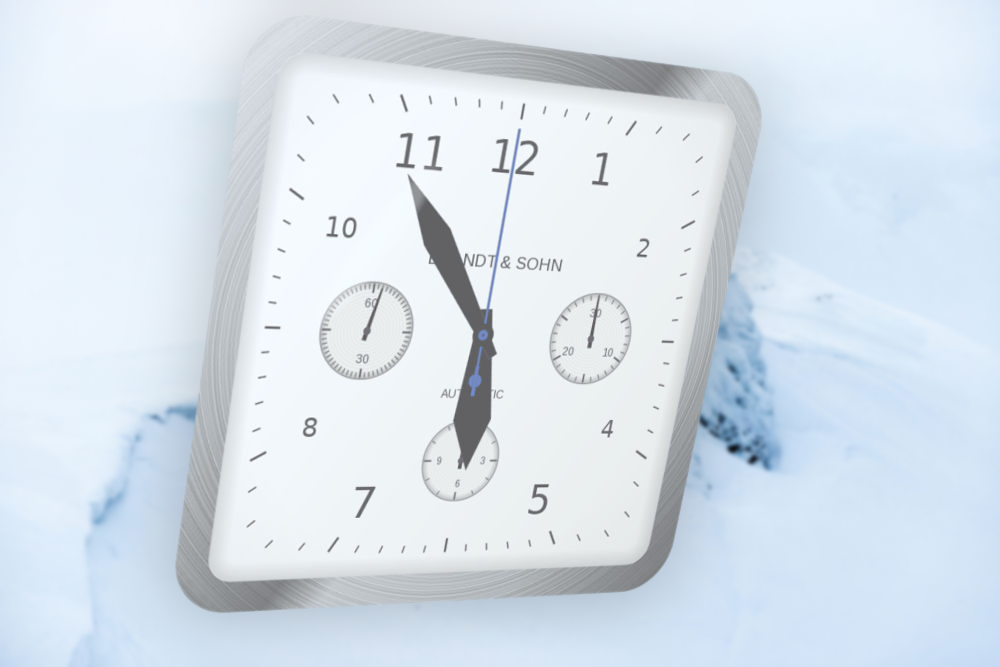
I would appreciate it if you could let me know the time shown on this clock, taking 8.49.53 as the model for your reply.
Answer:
5.54.02
